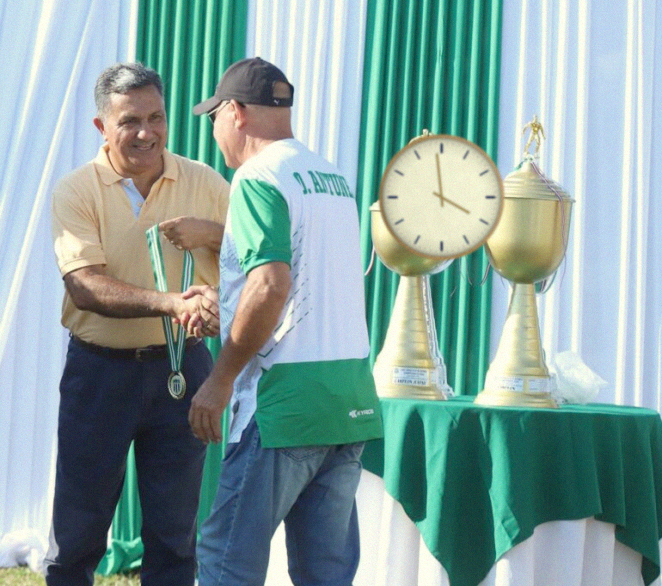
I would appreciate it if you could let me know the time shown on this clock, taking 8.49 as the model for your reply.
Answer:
3.59
